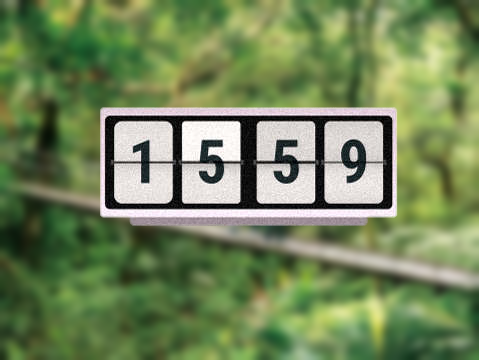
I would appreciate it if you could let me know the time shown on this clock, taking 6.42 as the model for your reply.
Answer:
15.59
